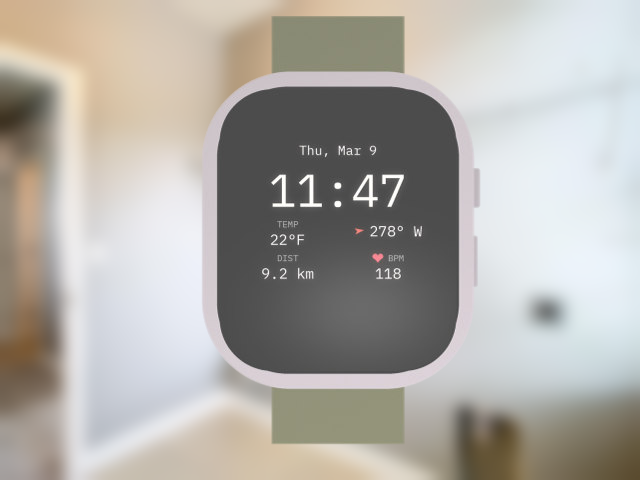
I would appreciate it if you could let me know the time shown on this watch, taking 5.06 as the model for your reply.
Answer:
11.47
